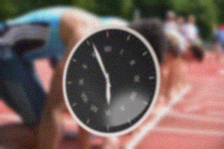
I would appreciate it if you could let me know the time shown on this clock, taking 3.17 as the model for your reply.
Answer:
5.56
